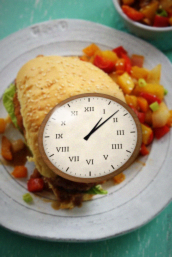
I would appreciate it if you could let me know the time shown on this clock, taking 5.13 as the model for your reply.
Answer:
1.08
